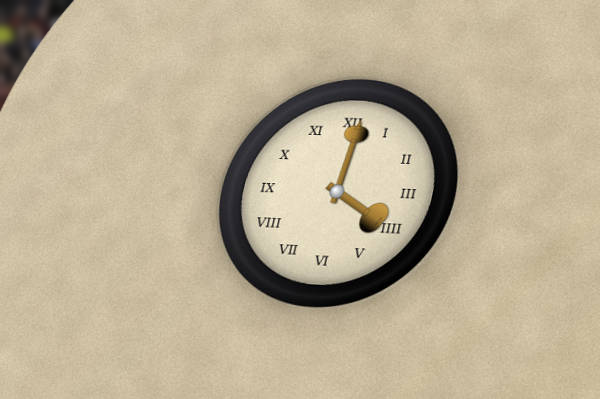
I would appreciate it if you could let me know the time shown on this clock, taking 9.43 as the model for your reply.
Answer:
4.01
